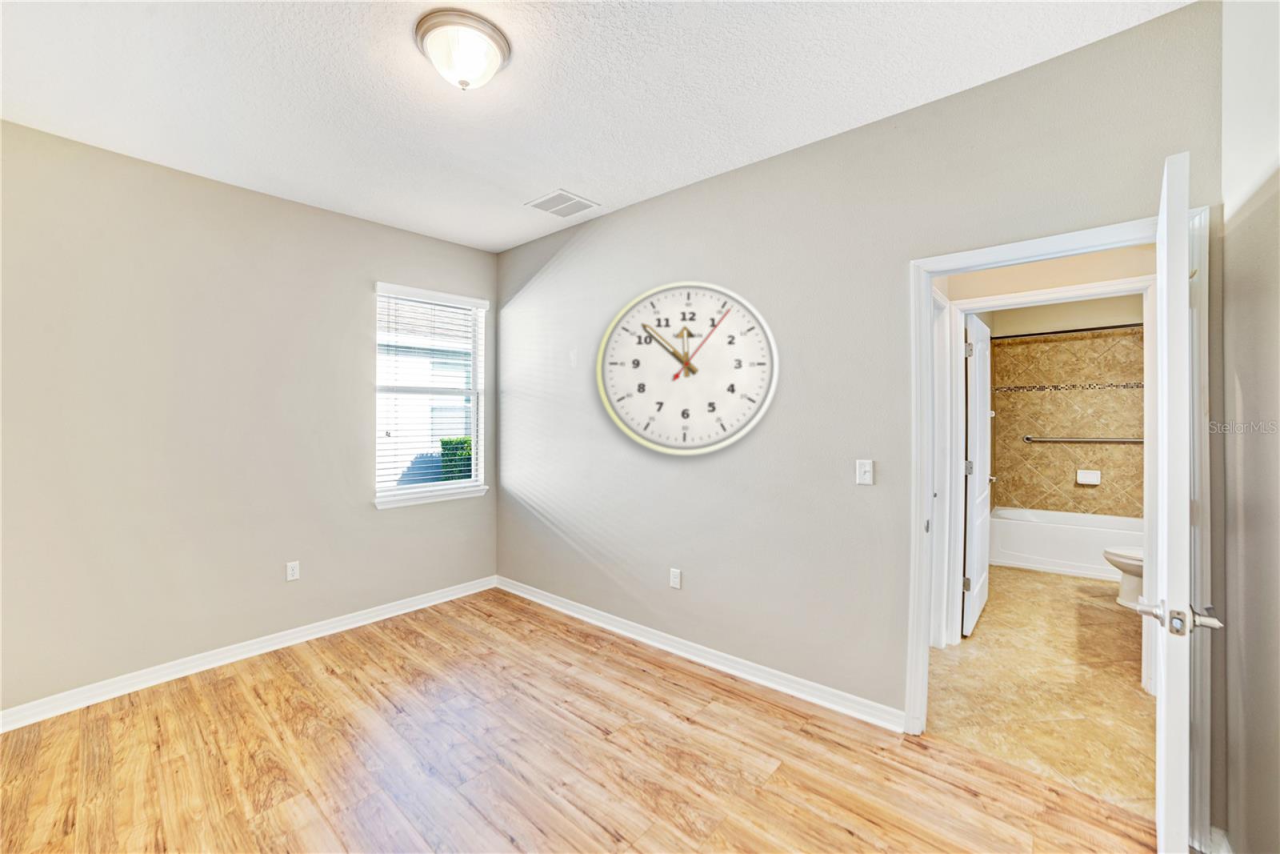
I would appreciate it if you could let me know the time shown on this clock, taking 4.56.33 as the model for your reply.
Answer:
11.52.06
